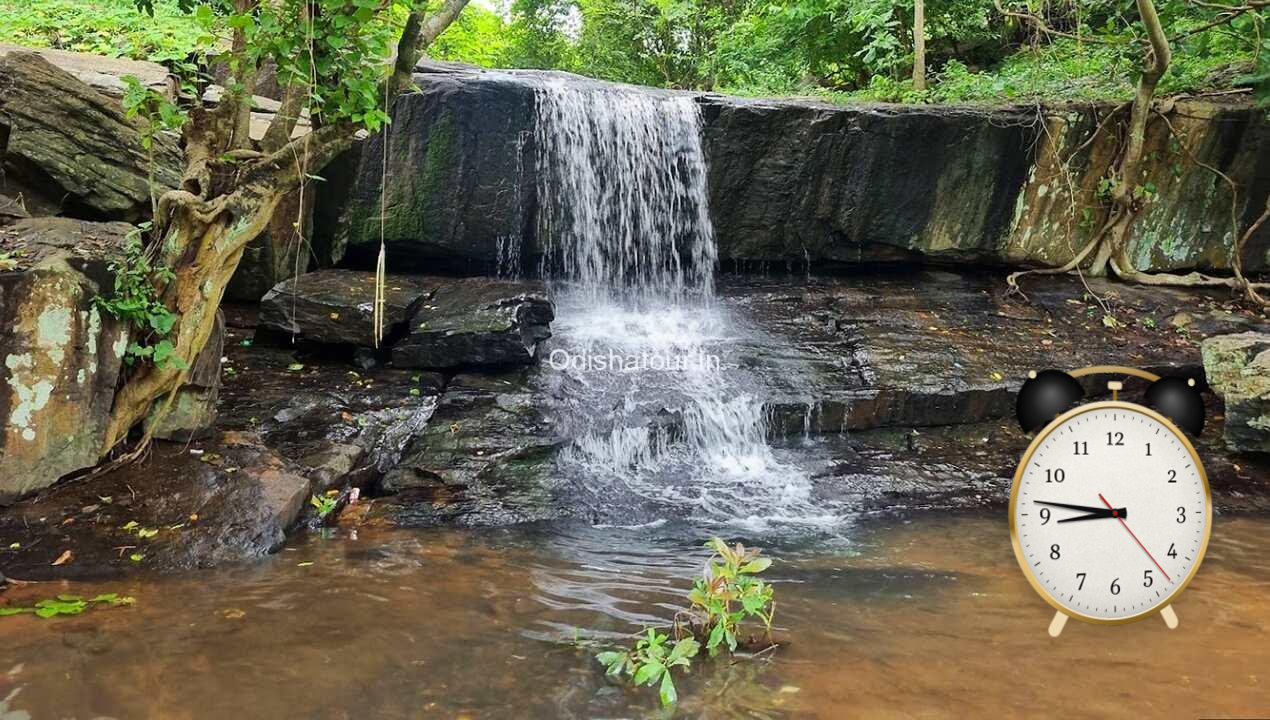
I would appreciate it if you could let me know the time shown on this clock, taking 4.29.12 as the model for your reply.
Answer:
8.46.23
